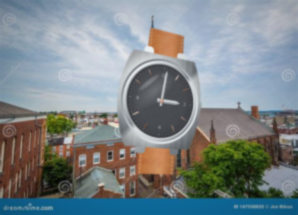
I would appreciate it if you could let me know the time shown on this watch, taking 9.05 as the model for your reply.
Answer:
3.01
